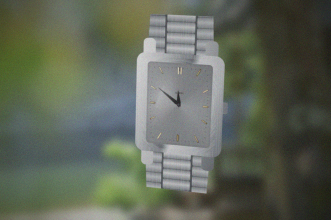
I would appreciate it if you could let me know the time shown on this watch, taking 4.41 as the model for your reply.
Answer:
11.51
